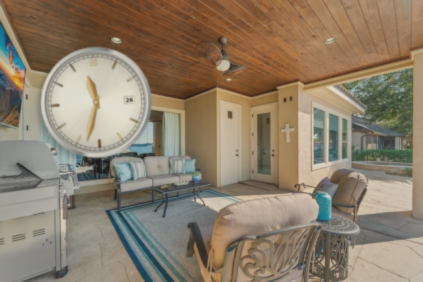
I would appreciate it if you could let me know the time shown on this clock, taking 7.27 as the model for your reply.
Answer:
11.33
